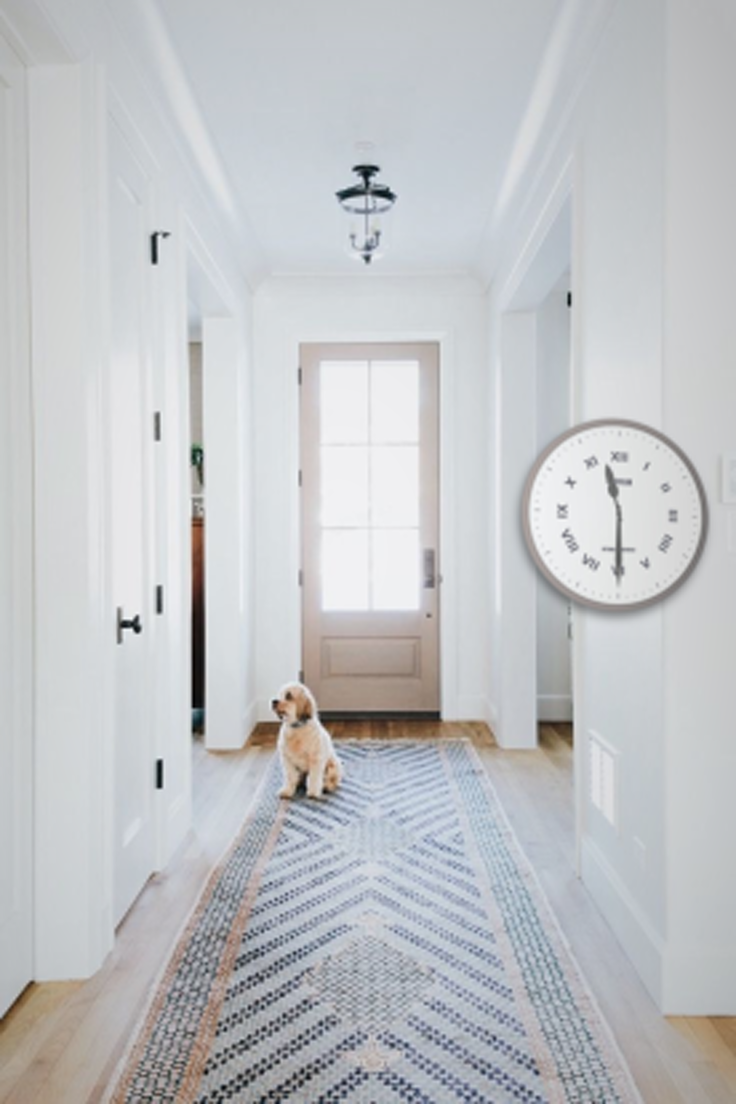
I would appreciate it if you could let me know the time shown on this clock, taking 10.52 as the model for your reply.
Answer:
11.30
